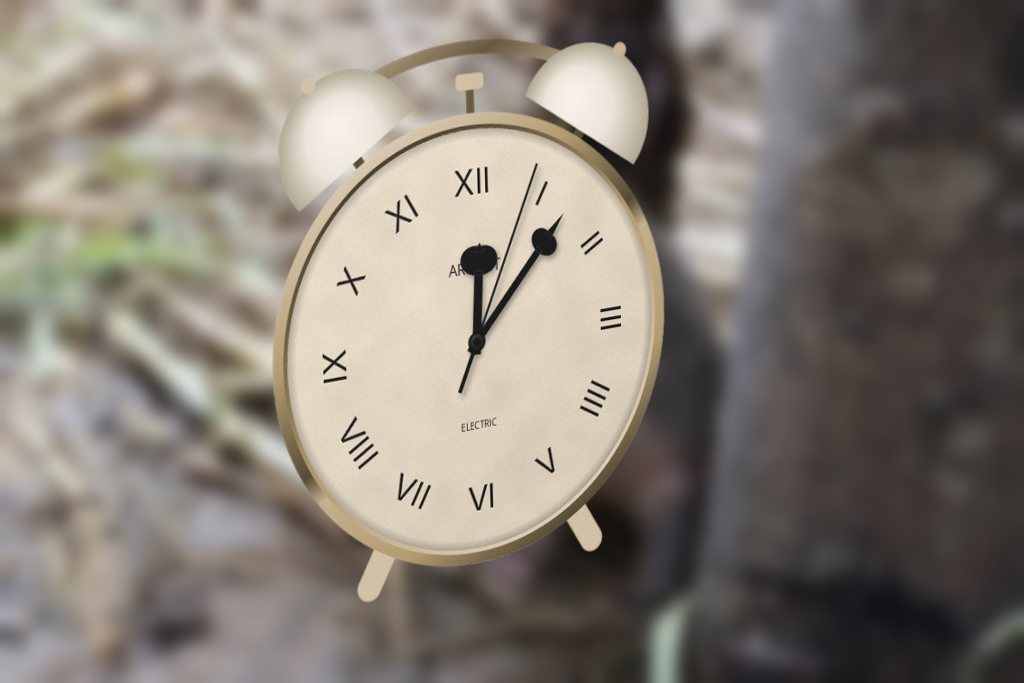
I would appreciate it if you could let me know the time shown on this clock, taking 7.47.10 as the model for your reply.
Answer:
12.07.04
